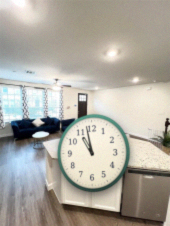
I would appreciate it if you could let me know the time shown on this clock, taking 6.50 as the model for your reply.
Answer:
10.58
